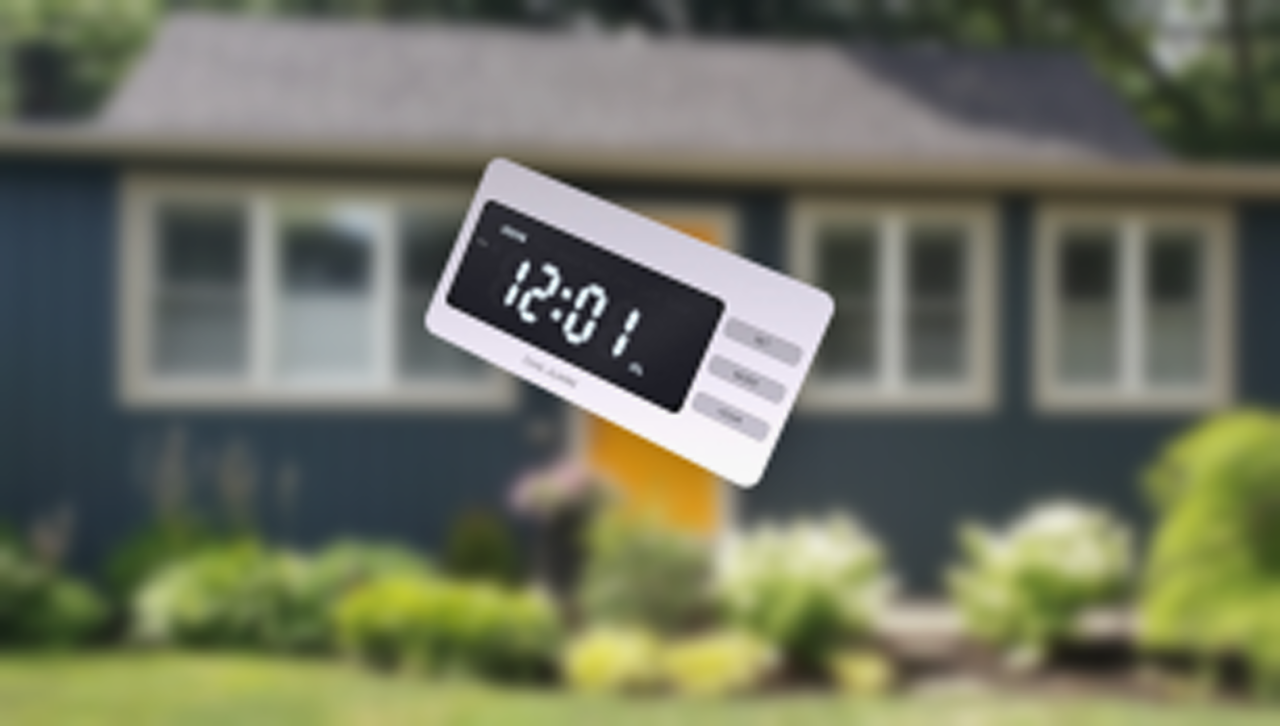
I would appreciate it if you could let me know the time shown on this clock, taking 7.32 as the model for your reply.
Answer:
12.01
